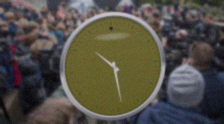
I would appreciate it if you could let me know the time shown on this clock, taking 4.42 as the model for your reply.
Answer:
10.29
